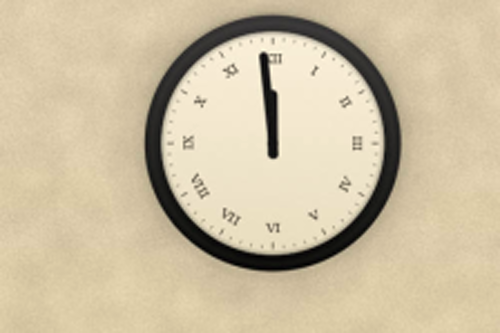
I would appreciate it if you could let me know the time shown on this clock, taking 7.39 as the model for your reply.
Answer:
11.59
